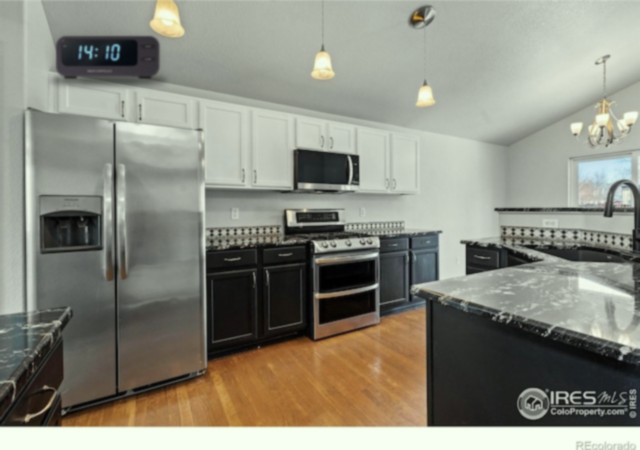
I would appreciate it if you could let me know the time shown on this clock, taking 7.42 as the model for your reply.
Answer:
14.10
